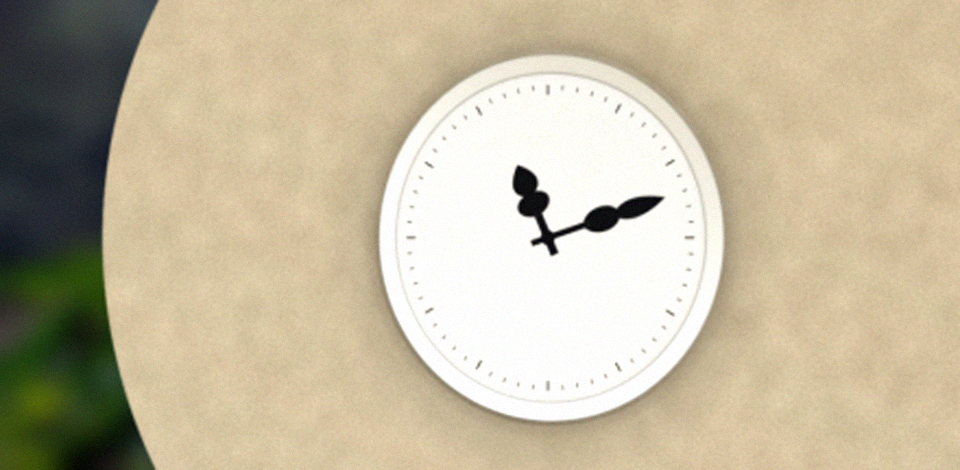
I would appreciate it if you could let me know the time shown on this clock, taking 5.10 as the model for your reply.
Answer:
11.12
